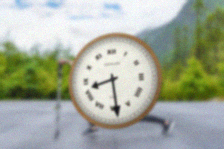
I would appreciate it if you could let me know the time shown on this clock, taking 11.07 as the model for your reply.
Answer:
8.29
